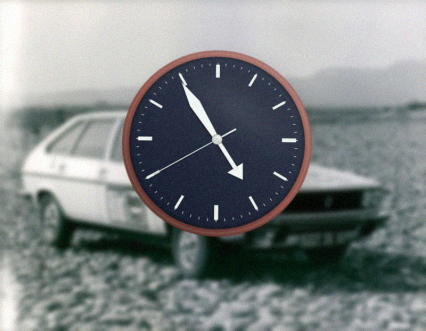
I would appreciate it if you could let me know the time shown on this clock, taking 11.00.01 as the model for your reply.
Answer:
4.54.40
